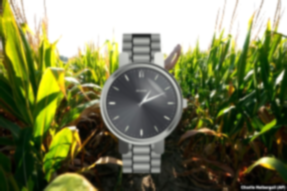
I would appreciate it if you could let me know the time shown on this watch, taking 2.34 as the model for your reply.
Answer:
1.11
